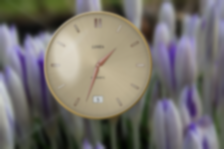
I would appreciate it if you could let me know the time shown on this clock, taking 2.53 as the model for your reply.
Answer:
1.33
